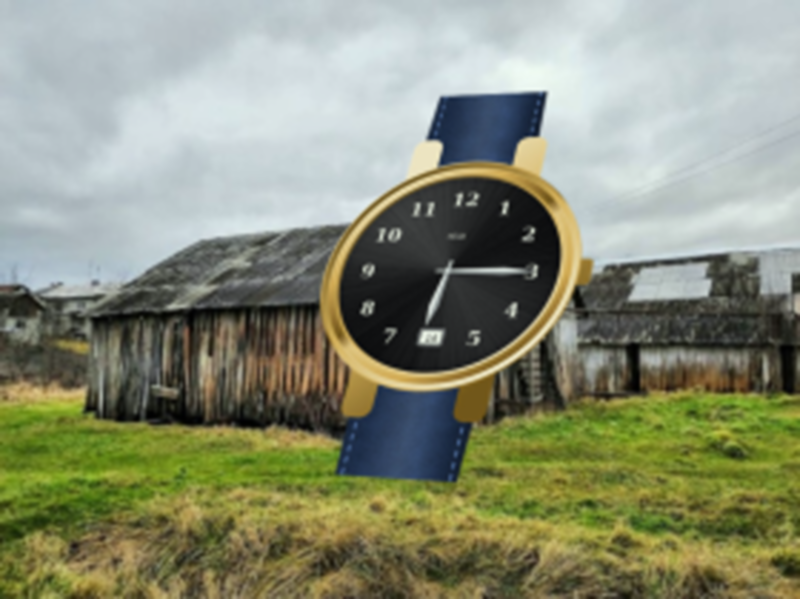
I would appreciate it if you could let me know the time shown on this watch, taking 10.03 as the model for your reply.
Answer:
6.15
